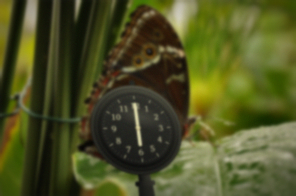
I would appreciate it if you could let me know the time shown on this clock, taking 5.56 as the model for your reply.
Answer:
6.00
